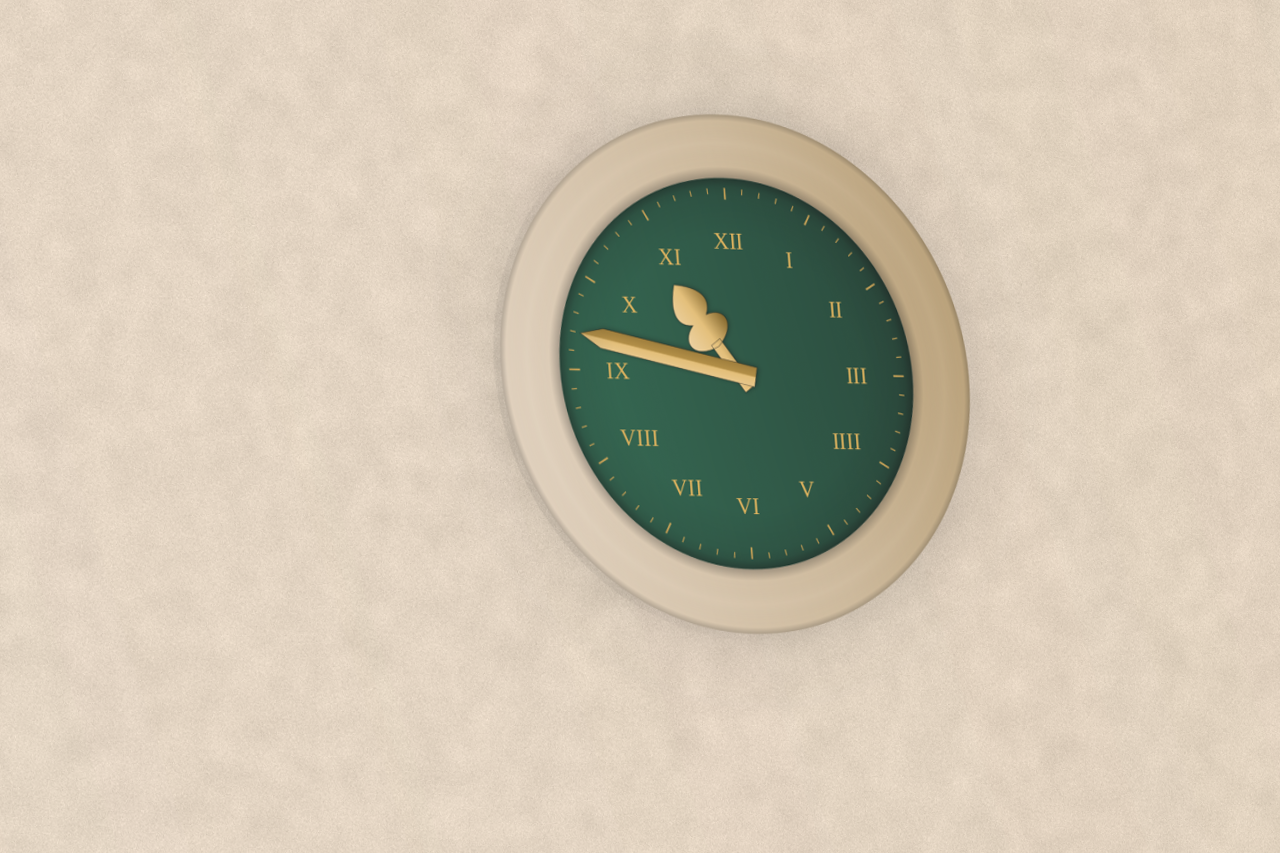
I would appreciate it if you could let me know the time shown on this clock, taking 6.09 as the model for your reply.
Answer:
10.47
